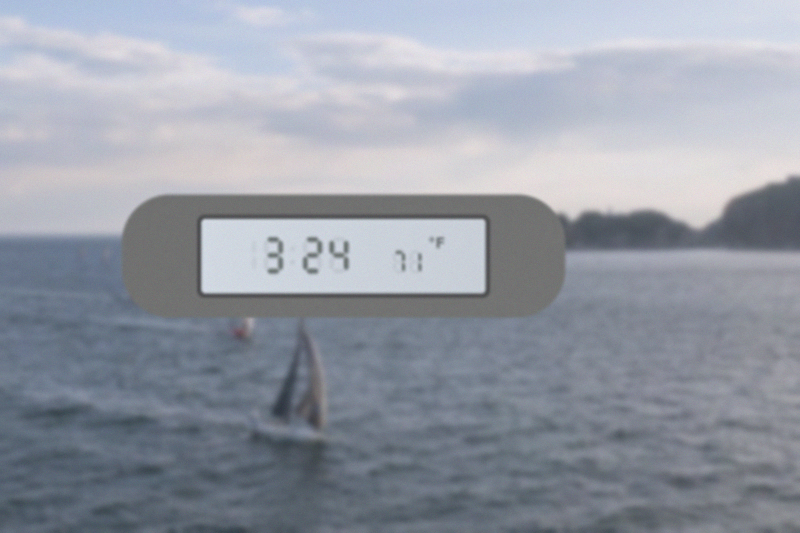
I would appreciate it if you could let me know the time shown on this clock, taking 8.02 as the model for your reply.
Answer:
3.24
